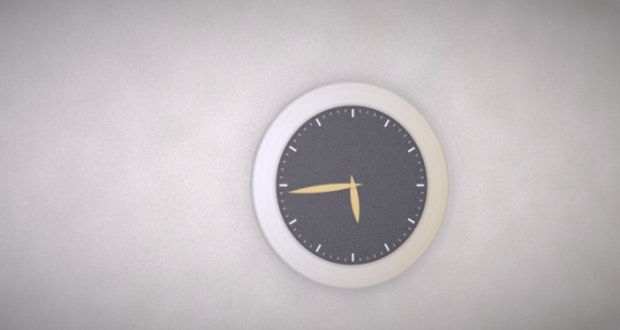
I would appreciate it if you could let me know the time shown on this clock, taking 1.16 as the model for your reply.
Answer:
5.44
